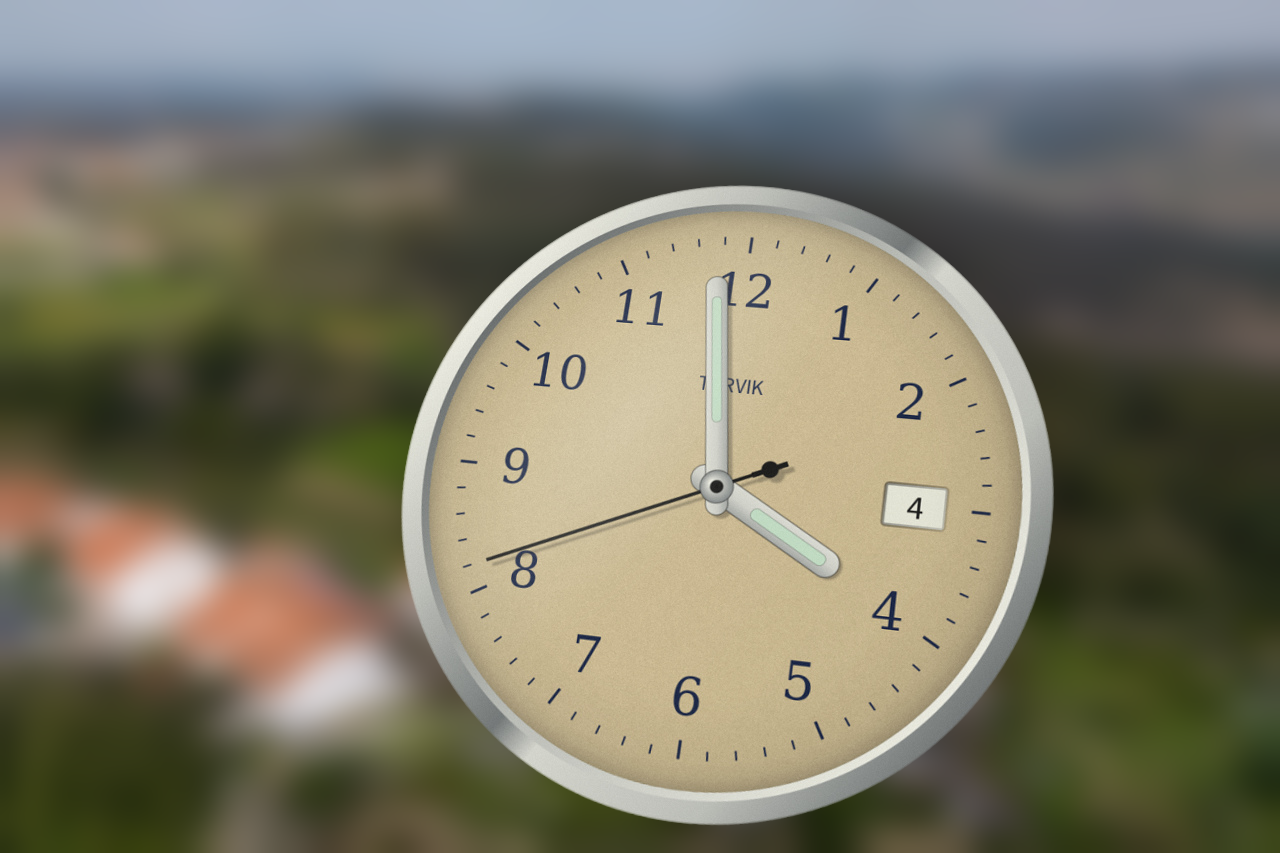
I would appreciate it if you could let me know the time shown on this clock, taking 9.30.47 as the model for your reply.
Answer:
3.58.41
